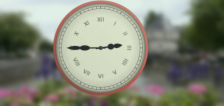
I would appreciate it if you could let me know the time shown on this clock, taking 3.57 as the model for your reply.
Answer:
2.45
